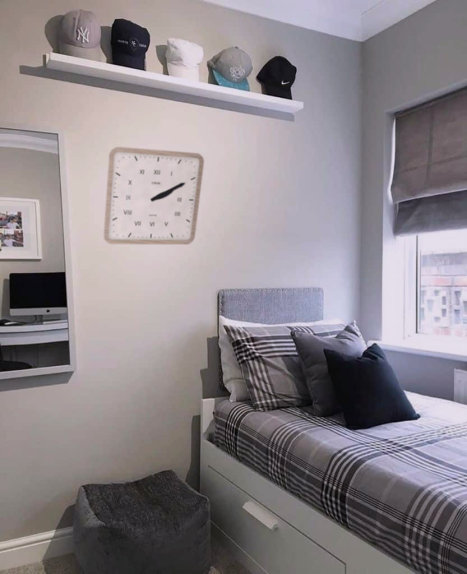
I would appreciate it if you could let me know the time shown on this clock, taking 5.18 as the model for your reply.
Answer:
2.10
